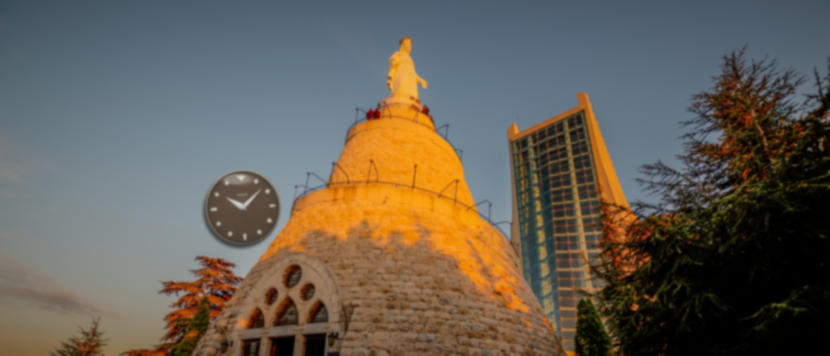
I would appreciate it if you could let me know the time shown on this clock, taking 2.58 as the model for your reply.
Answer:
10.08
